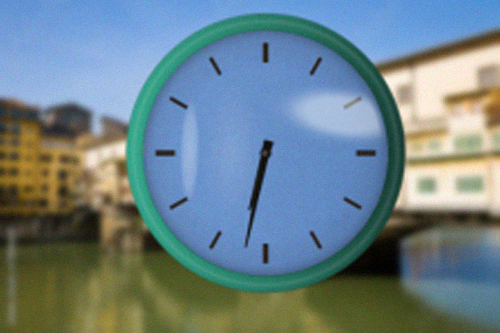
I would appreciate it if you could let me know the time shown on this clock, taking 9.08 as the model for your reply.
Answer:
6.32
